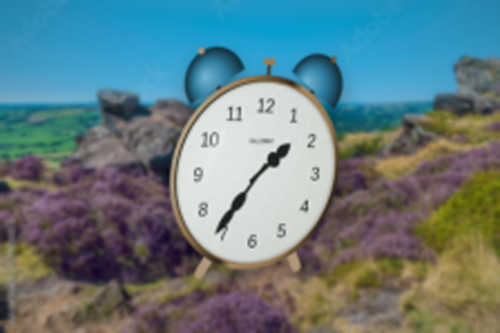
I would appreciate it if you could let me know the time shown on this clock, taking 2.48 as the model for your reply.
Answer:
1.36
